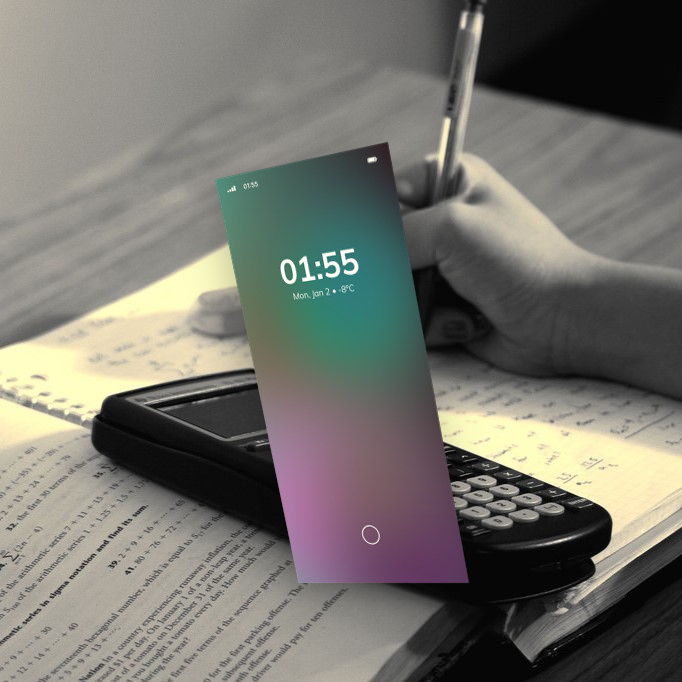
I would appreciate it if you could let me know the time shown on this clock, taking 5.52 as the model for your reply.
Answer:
1.55
